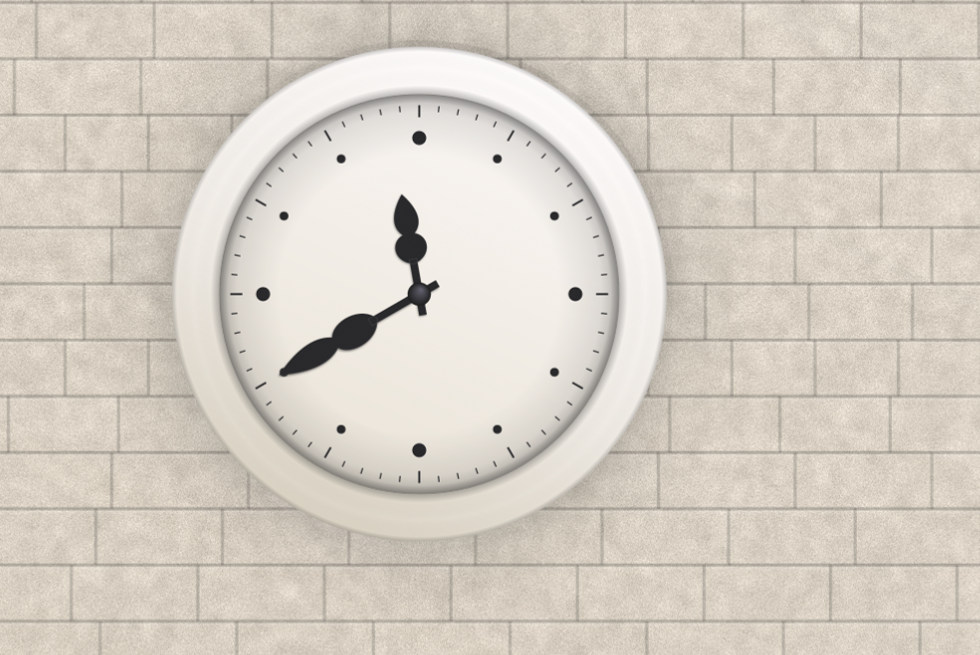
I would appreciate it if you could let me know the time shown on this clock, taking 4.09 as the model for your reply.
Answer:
11.40
